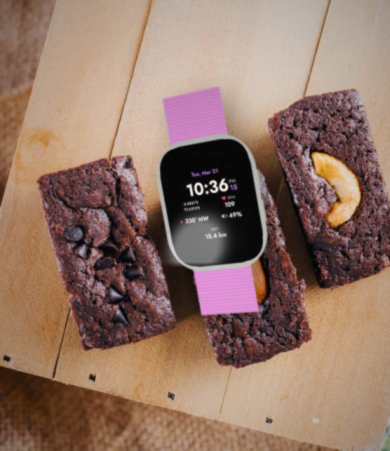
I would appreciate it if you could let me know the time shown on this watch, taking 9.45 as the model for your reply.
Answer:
10.36
